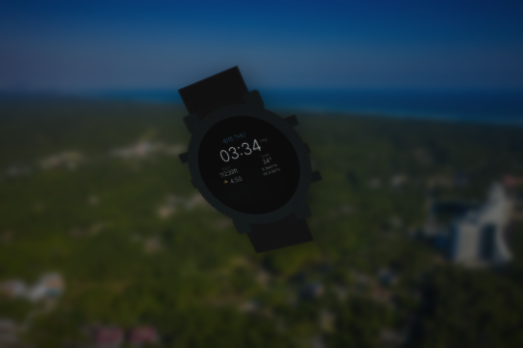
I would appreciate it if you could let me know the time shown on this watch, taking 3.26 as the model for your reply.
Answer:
3.34
